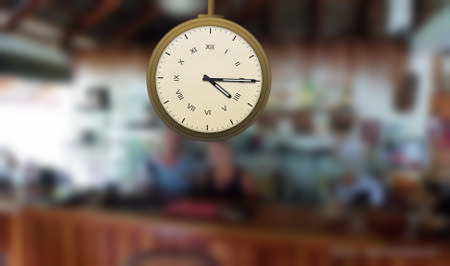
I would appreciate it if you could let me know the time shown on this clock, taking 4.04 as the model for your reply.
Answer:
4.15
